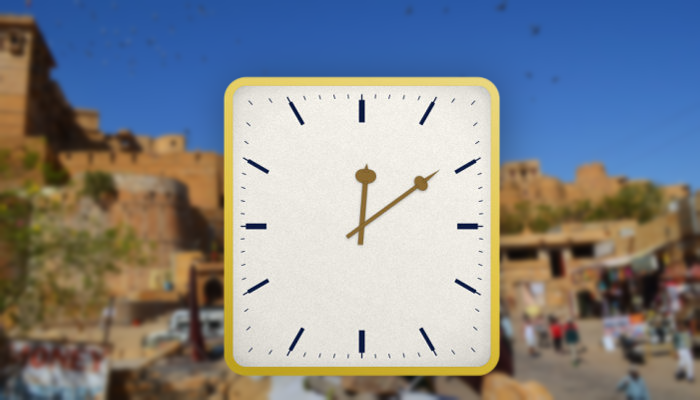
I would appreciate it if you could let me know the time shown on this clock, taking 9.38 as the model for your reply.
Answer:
12.09
